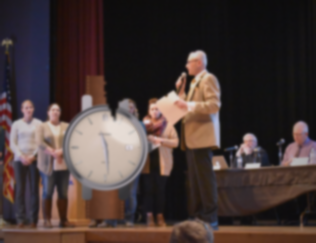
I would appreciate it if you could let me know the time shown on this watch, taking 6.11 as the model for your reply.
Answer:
11.29
